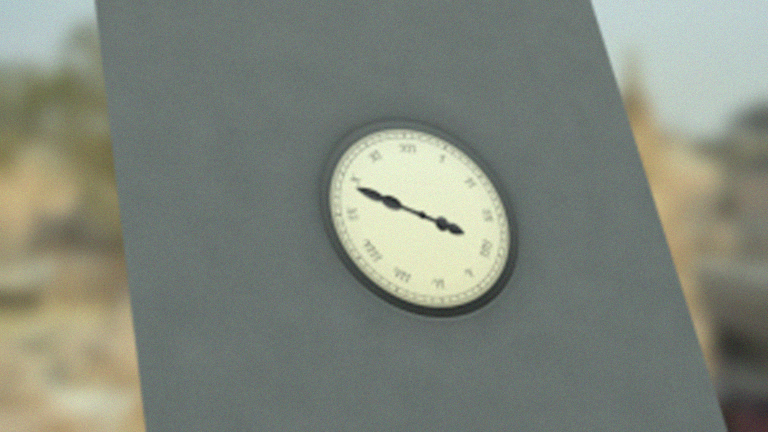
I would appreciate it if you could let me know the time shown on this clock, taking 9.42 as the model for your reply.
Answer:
3.49
